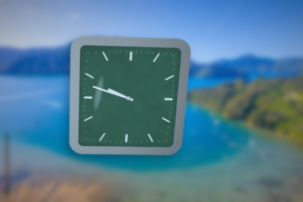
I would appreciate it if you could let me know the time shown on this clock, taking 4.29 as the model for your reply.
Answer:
9.48
